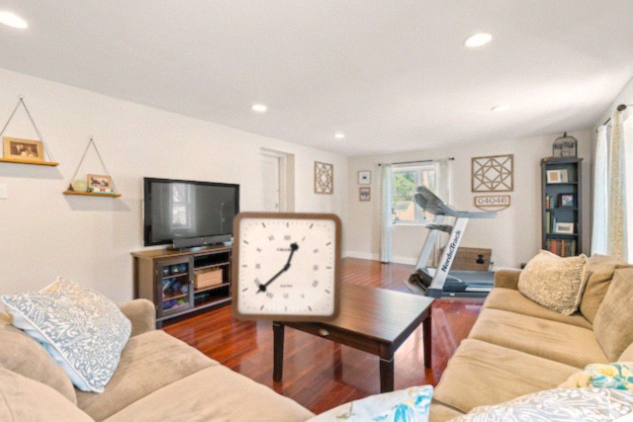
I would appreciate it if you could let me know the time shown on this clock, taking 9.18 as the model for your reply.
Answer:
12.38
